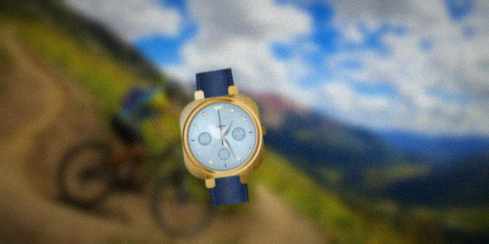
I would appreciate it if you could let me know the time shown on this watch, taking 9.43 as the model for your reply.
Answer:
1.26
